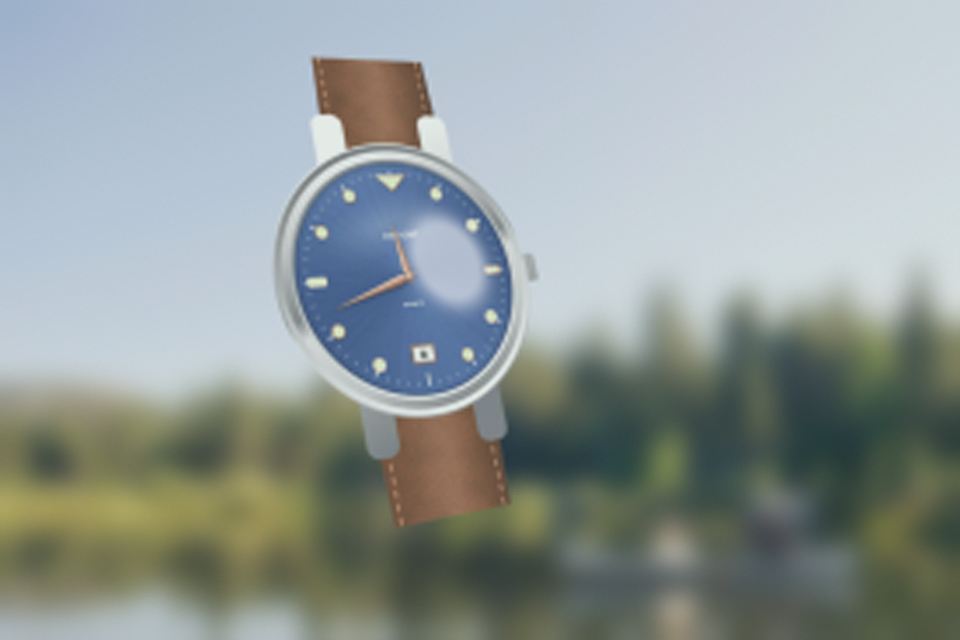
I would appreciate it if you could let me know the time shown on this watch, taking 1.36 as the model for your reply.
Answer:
11.42
